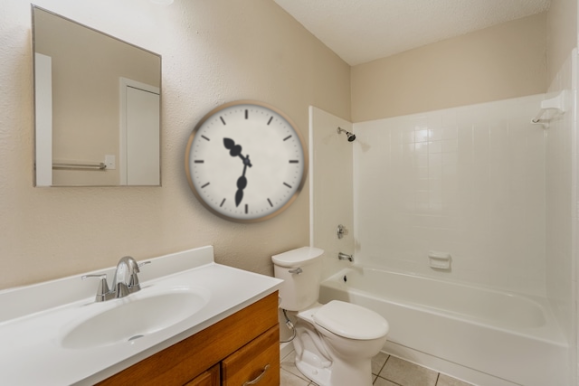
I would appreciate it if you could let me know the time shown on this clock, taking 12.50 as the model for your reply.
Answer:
10.32
